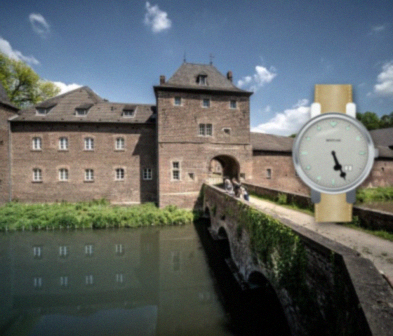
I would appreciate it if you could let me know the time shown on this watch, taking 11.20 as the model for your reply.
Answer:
5.26
